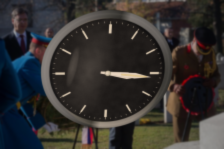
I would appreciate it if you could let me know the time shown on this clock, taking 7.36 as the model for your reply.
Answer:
3.16
